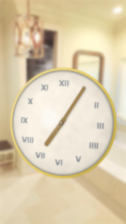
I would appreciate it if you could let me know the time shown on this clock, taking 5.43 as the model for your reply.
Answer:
7.05
